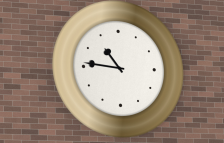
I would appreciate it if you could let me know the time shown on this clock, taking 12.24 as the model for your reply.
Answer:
10.46
